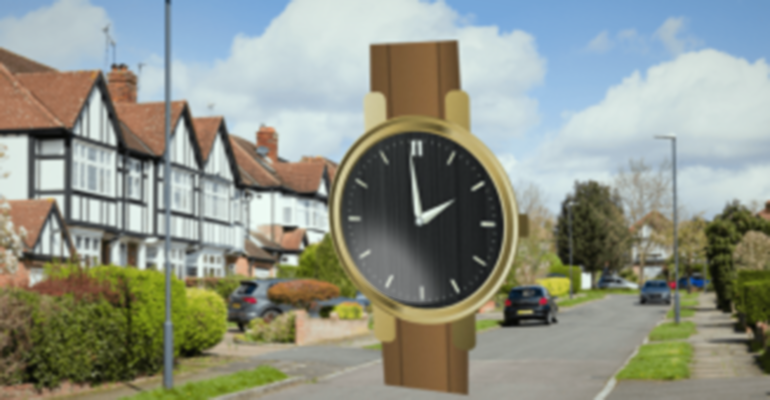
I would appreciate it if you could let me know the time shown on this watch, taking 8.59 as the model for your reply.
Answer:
1.59
